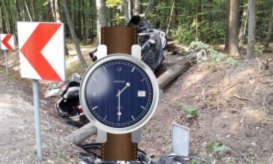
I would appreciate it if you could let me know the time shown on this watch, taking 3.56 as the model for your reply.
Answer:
1.30
